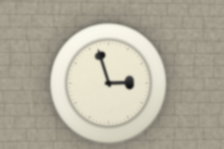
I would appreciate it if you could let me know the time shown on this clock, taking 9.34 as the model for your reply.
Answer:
2.57
